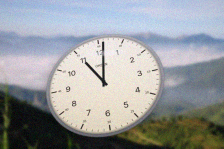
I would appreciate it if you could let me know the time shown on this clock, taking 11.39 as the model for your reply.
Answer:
11.01
